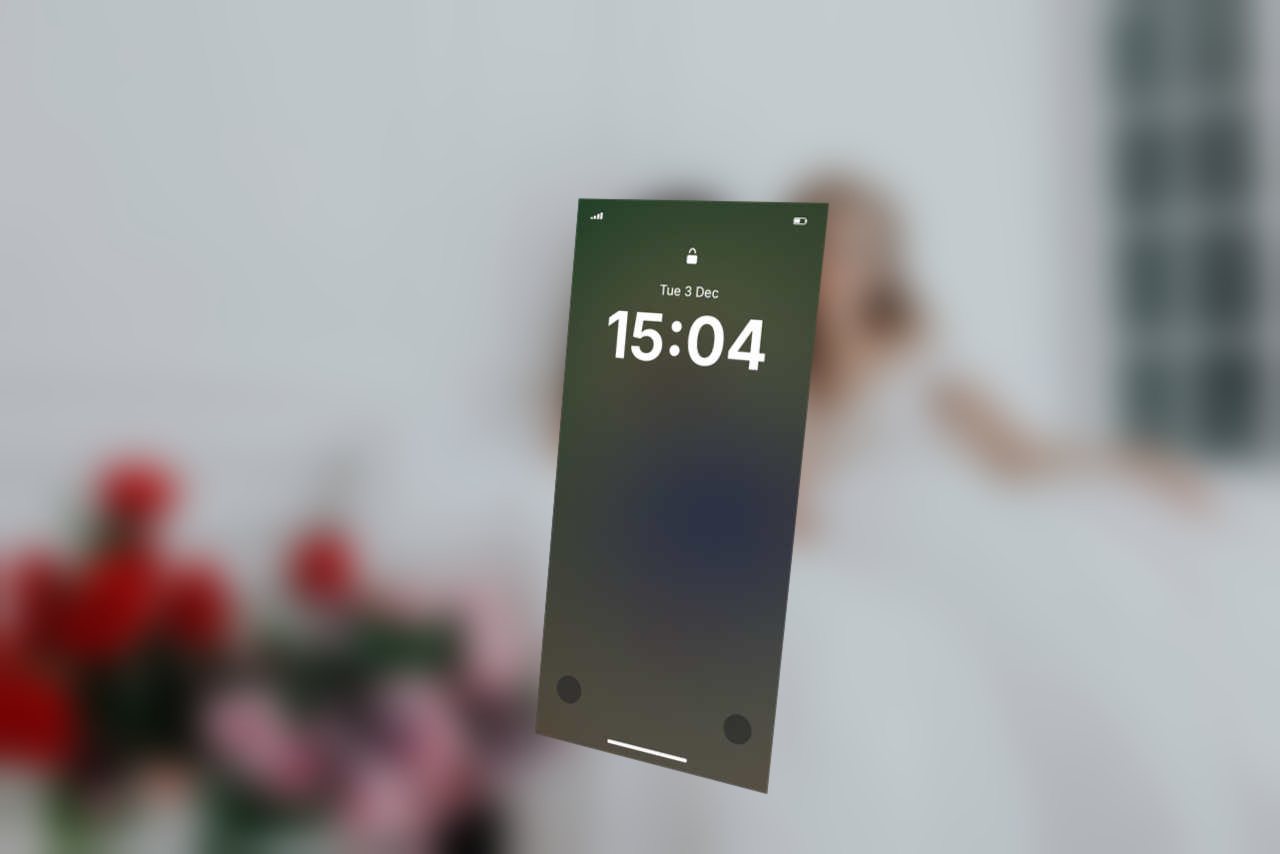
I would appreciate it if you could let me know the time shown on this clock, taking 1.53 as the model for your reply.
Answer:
15.04
